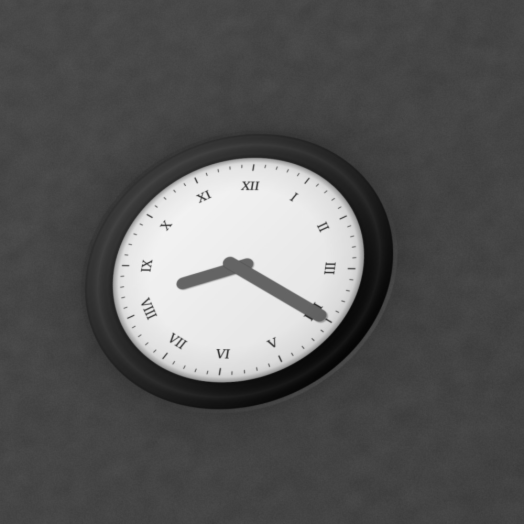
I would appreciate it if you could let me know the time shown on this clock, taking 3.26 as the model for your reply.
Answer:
8.20
